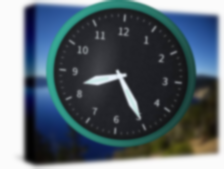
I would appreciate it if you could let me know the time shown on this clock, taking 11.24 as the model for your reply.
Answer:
8.25
